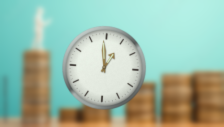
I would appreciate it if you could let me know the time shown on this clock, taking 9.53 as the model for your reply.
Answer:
12.59
